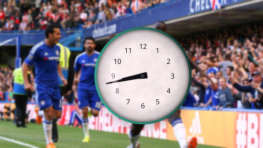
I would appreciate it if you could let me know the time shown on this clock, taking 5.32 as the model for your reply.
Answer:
8.43
